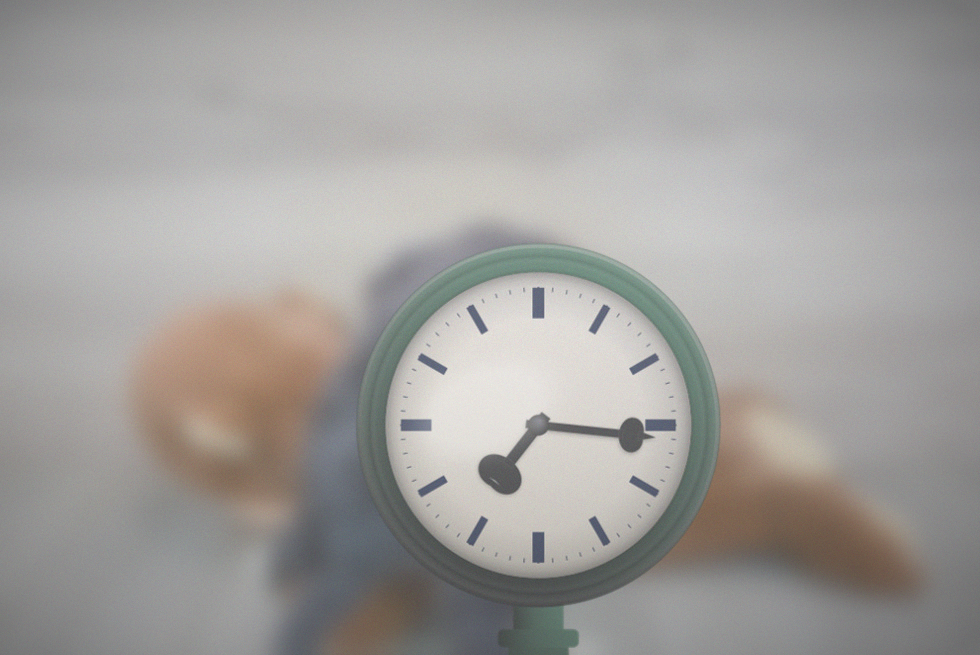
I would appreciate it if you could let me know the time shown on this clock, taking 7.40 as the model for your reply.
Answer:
7.16
